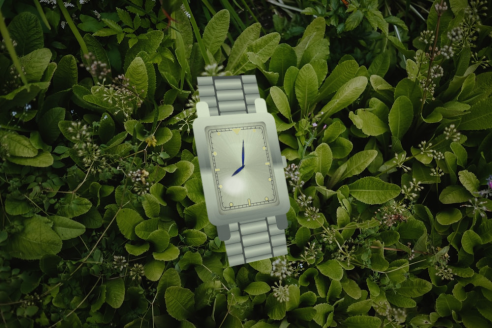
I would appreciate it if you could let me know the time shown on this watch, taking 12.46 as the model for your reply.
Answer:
8.02
